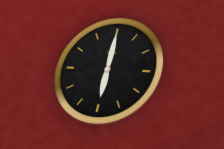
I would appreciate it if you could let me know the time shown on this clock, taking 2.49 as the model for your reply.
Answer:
6.00
